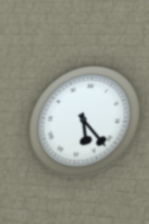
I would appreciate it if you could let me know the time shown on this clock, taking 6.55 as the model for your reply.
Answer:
5.22
